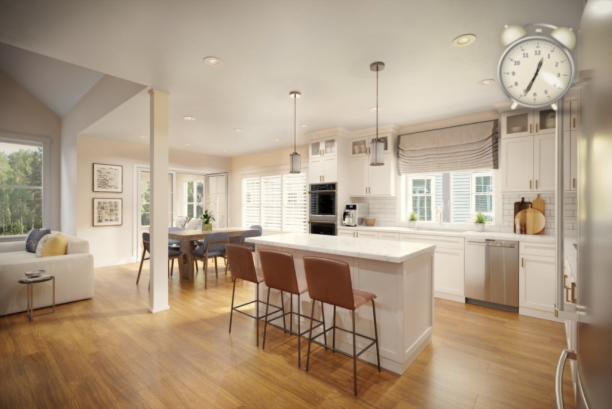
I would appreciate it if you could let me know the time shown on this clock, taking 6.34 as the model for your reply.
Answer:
12.34
